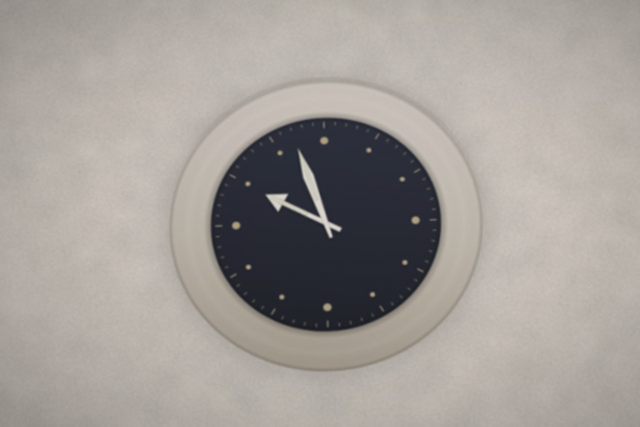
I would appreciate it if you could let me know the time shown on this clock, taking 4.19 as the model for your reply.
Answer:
9.57
